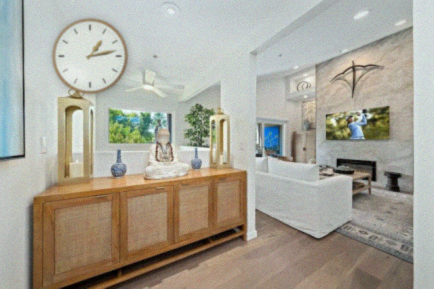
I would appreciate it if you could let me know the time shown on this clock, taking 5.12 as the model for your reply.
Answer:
1.13
